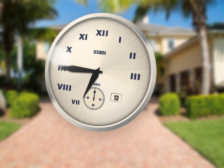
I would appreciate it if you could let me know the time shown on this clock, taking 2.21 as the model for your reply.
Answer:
6.45
